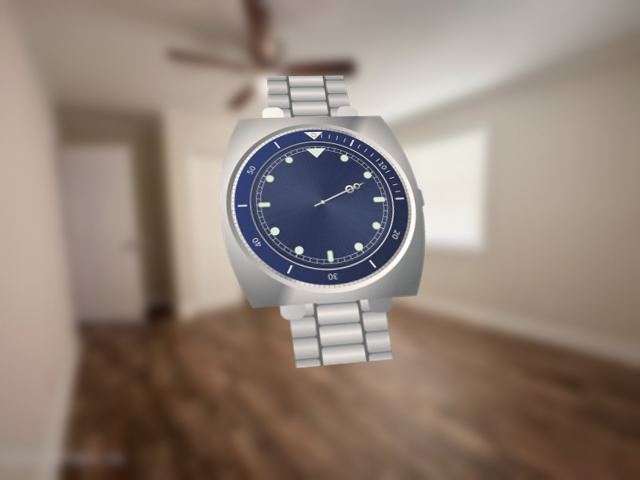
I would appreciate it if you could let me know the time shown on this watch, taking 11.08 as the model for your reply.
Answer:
2.11
